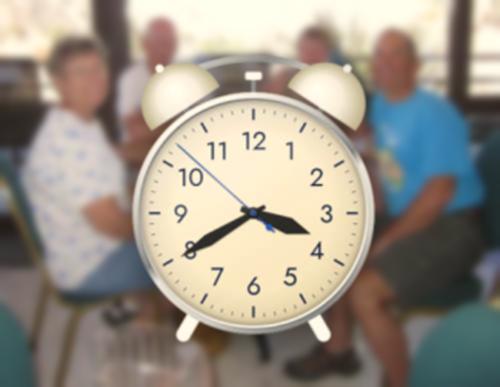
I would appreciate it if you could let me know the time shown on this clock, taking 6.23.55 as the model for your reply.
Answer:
3.39.52
